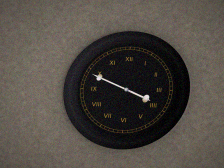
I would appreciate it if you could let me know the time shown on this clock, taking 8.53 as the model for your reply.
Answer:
3.49
